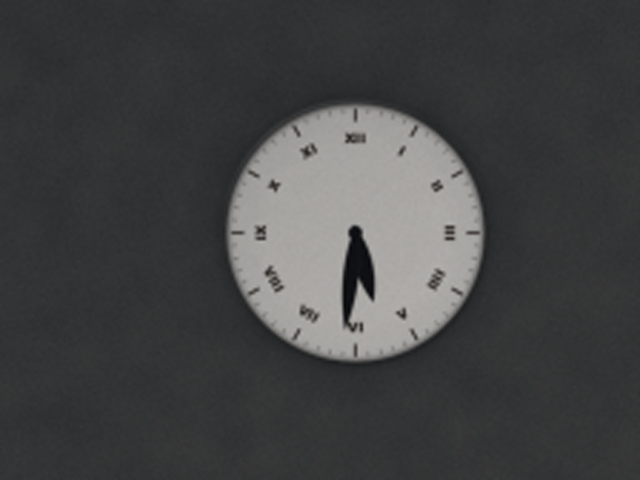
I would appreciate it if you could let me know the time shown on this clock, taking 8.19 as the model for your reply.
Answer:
5.31
